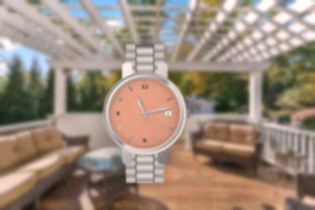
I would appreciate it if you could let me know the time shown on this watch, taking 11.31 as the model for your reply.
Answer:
11.13
